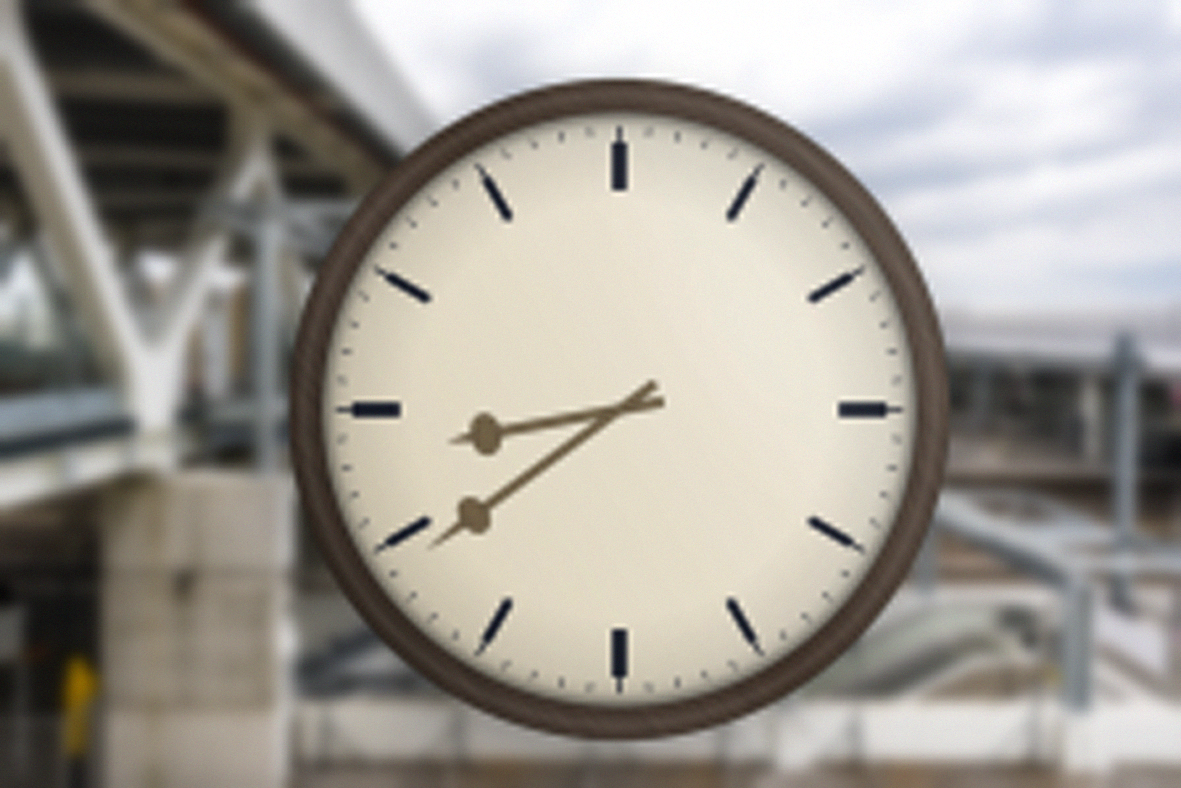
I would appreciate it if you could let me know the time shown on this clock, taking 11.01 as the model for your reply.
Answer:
8.39
